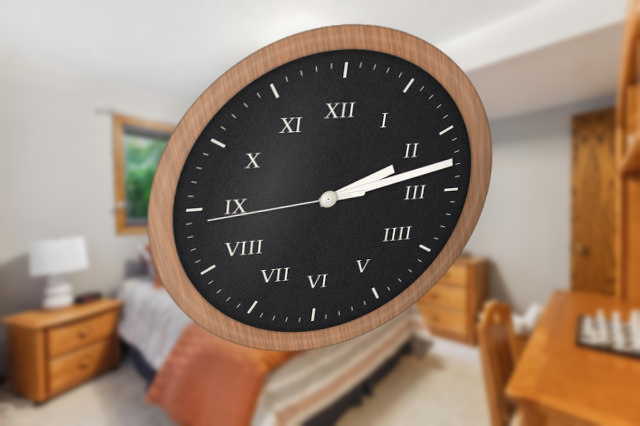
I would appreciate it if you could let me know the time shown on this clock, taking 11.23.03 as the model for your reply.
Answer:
2.12.44
